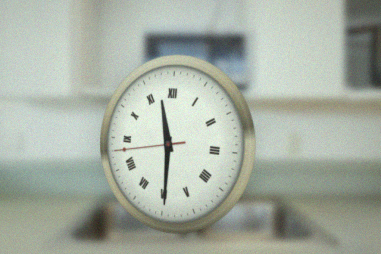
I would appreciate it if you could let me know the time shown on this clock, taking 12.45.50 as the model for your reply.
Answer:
11.29.43
